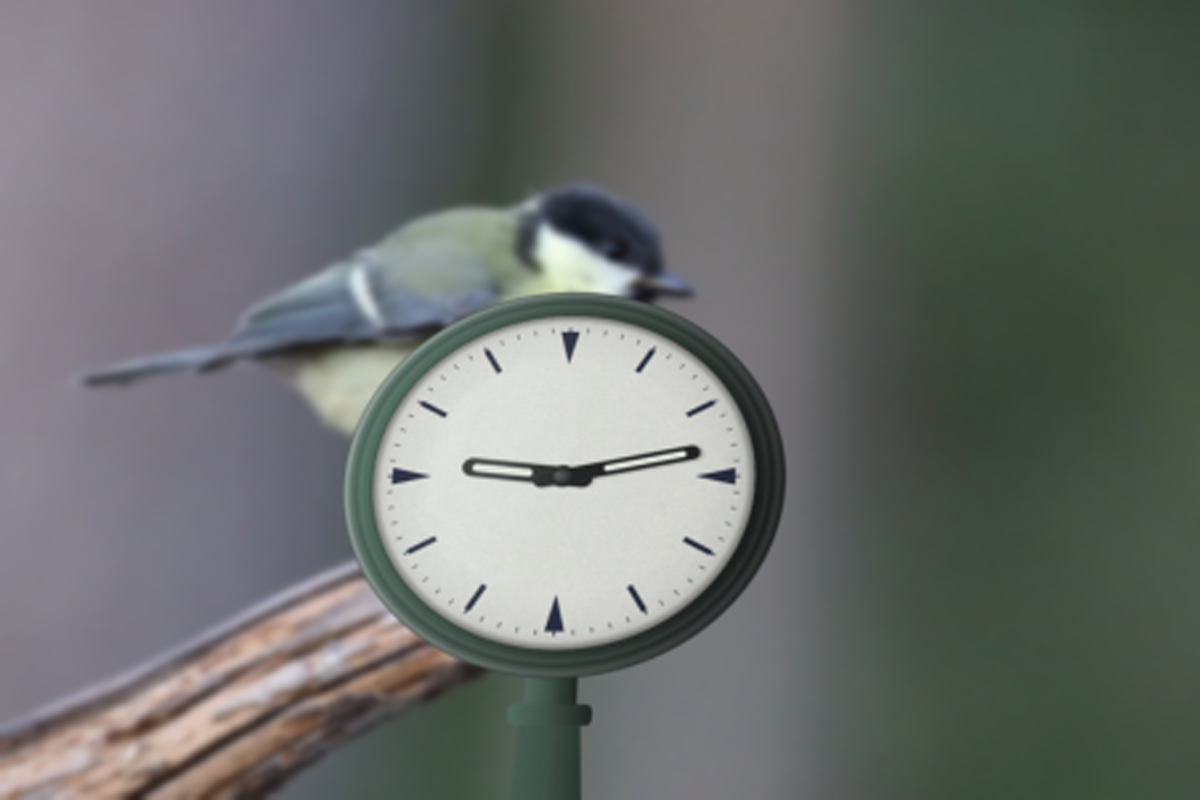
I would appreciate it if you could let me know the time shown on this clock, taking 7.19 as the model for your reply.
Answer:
9.13
